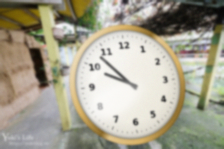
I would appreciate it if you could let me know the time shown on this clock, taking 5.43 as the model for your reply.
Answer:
9.53
